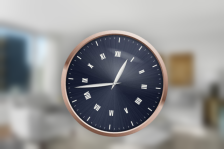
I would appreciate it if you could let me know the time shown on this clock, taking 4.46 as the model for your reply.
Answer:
12.43
